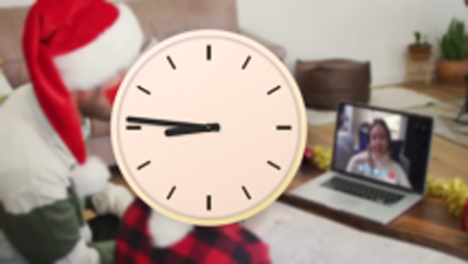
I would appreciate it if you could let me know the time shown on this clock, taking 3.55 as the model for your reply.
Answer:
8.46
